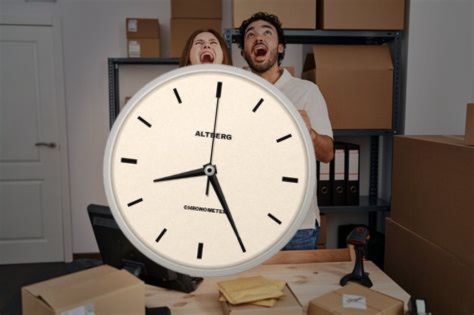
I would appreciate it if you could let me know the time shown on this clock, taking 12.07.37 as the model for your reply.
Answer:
8.25.00
